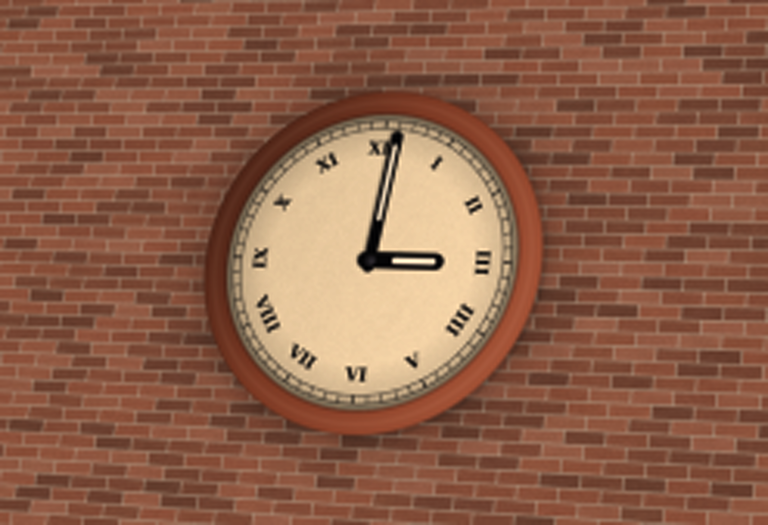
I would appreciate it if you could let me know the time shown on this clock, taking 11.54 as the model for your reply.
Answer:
3.01
